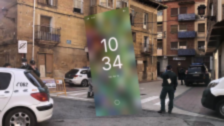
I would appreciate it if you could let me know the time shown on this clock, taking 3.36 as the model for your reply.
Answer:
10.34
